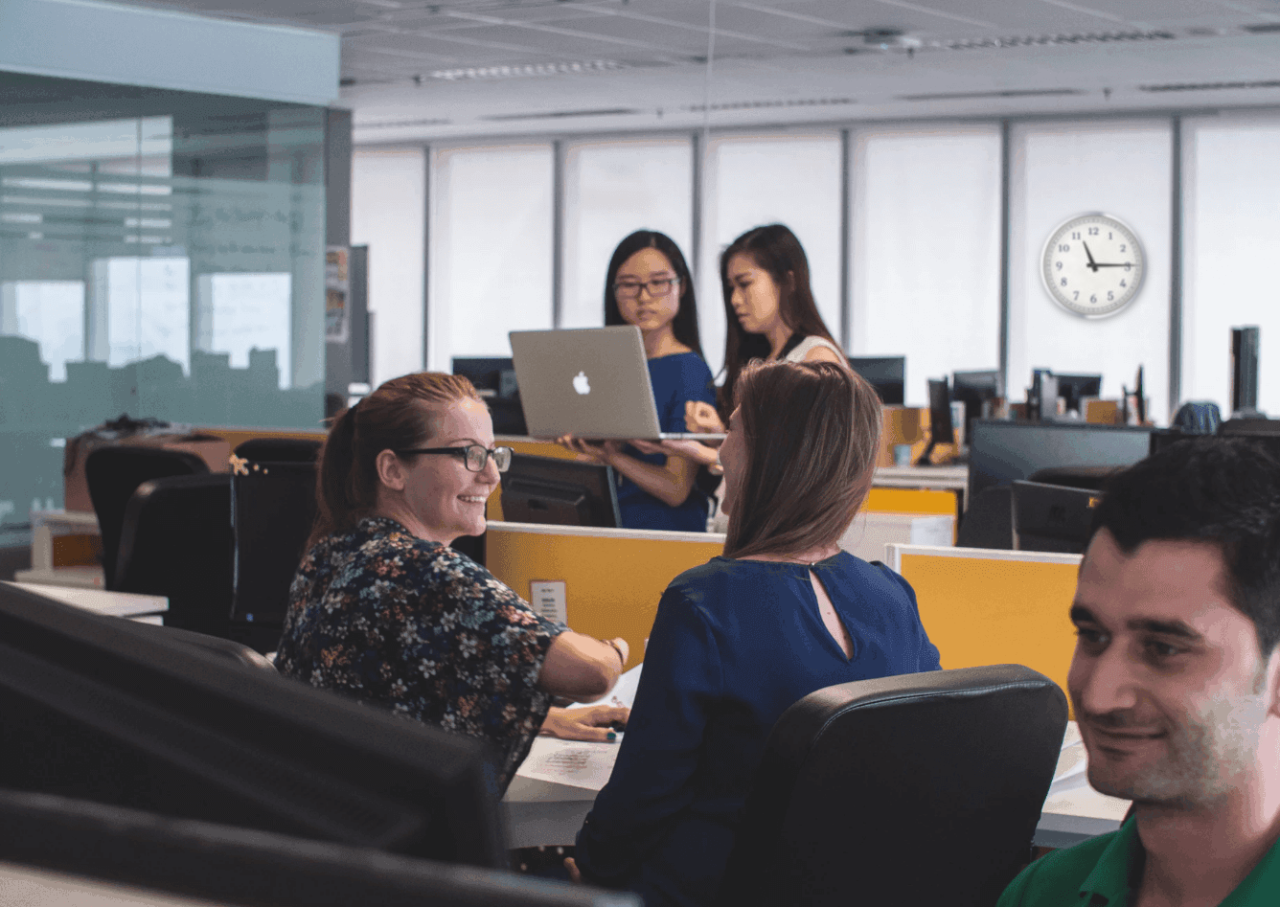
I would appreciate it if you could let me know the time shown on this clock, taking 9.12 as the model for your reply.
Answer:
11.15
